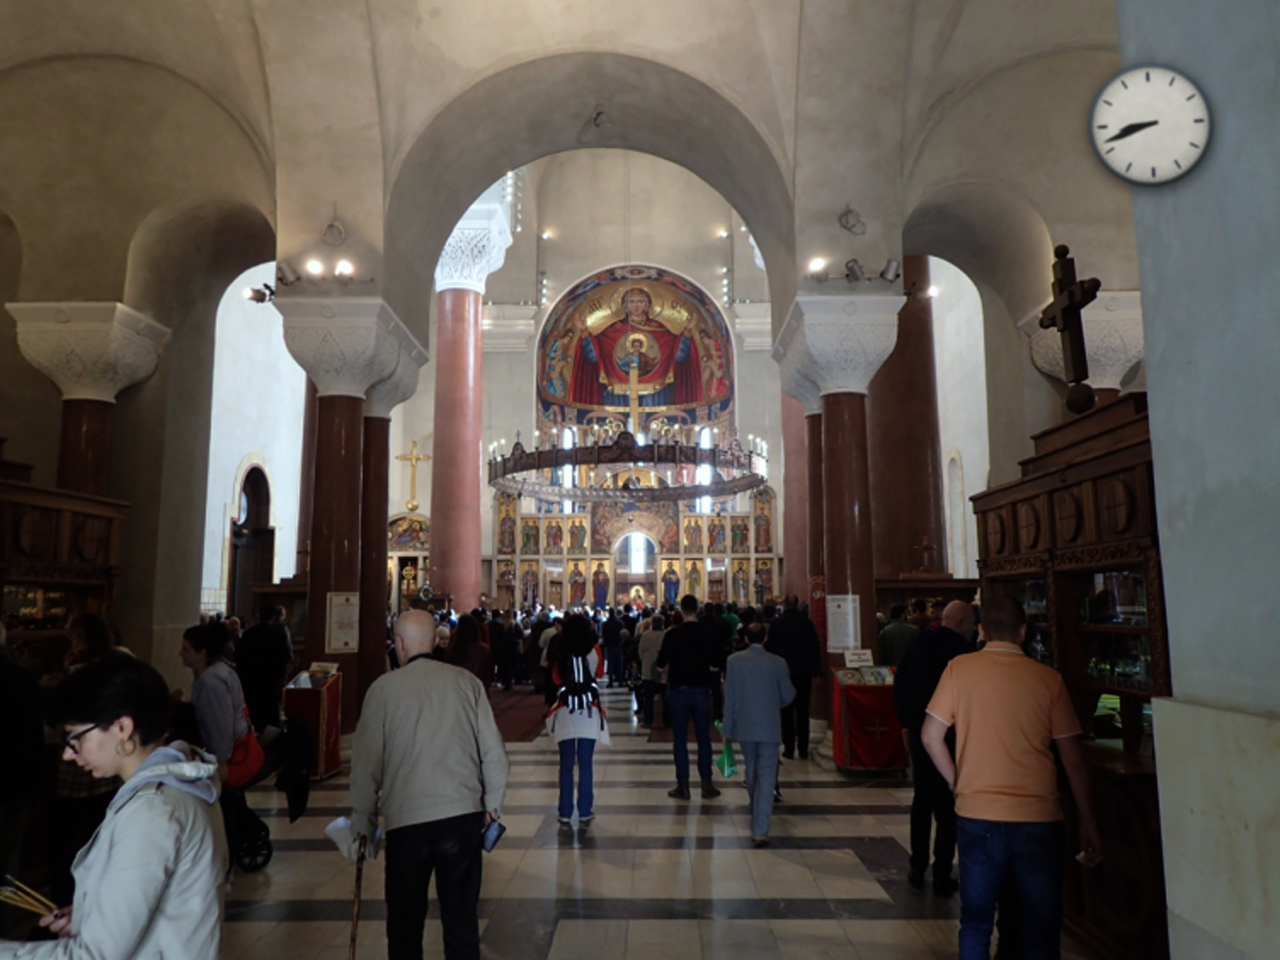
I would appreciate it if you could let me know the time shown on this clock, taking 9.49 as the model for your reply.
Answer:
8.42
